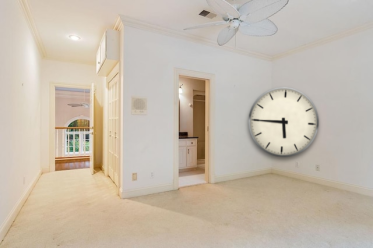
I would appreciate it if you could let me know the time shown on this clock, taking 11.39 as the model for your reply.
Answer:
5.45
